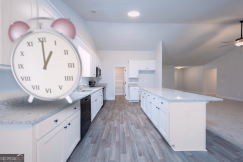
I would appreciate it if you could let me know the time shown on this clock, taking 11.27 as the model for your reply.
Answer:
1.00
